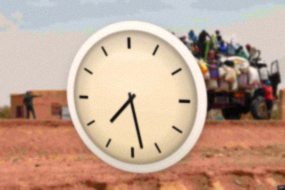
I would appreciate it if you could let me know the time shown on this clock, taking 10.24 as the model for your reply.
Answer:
7.28
